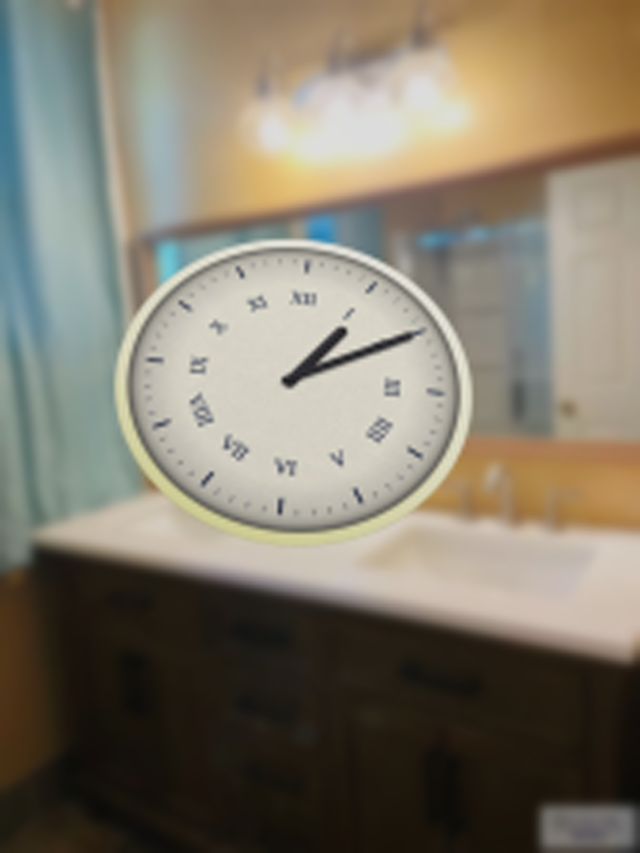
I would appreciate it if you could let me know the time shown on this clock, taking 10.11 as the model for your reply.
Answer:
1.10
